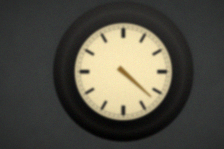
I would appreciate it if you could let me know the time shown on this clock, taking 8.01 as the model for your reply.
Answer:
4.22
